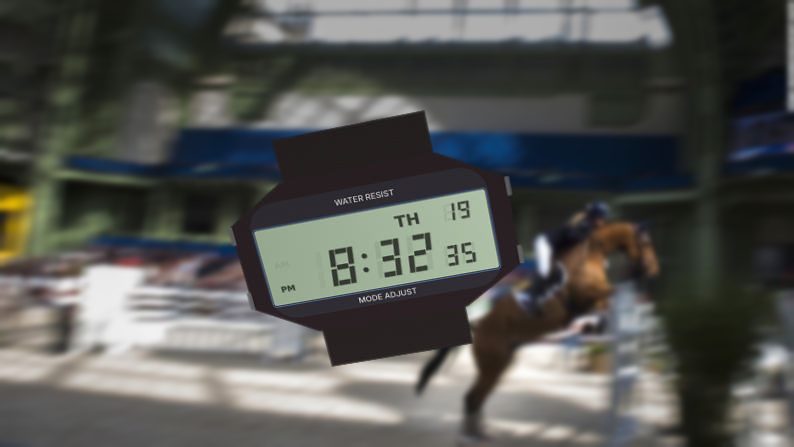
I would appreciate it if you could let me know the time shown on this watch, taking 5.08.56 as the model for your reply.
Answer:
8.32.35
